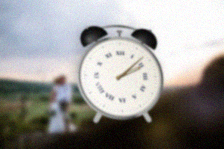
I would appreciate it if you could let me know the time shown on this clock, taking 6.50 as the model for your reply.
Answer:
2.08
